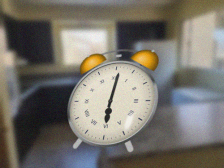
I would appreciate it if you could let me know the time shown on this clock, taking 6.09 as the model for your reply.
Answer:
6.01
